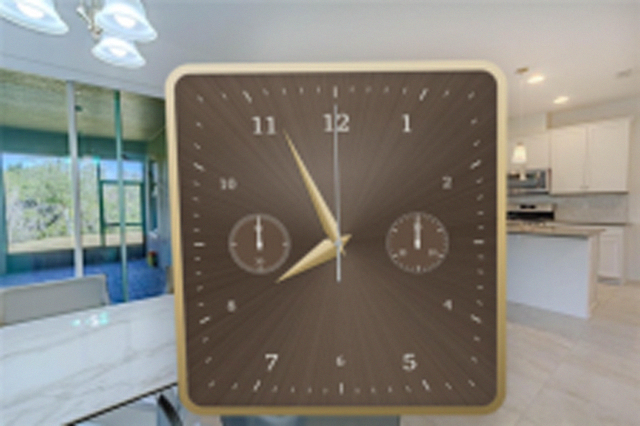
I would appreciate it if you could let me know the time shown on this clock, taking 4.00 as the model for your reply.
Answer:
7.56
